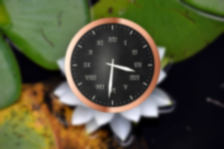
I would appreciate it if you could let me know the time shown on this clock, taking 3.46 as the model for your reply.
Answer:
3.31
